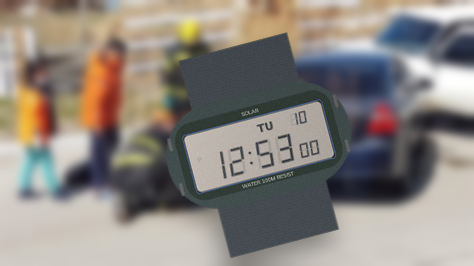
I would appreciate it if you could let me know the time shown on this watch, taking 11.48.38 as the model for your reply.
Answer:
12.53.00
